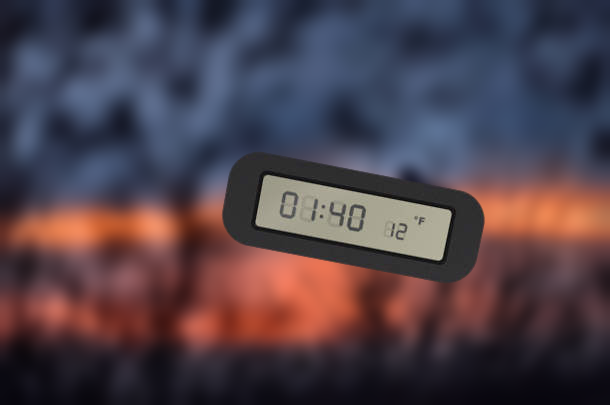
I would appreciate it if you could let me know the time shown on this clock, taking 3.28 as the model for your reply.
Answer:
1.40
